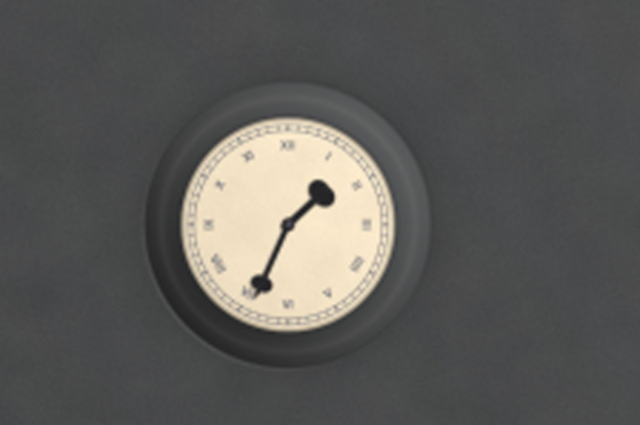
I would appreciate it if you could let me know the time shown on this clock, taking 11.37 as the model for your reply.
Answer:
1.34
